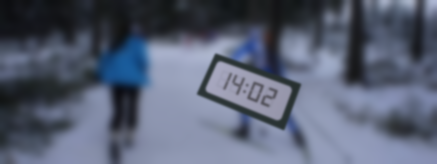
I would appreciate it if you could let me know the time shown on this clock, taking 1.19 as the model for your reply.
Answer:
14.02
